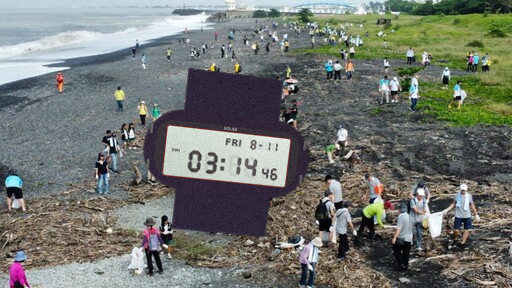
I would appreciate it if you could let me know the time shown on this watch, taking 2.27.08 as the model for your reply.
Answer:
3.14.46
